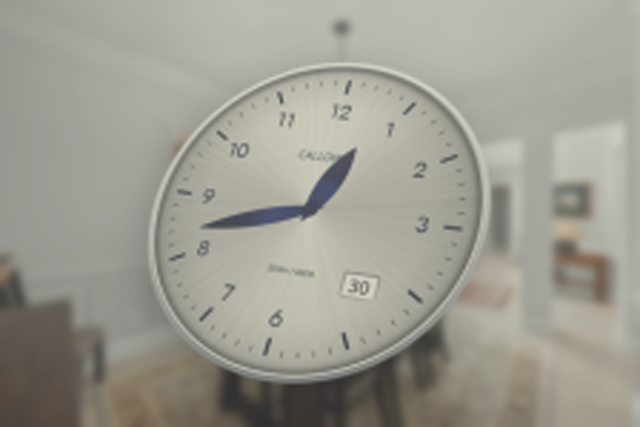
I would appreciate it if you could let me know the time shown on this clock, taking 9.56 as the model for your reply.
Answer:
12.42
